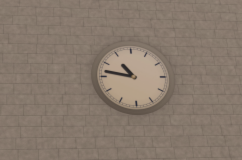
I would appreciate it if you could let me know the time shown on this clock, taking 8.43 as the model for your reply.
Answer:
10.47
